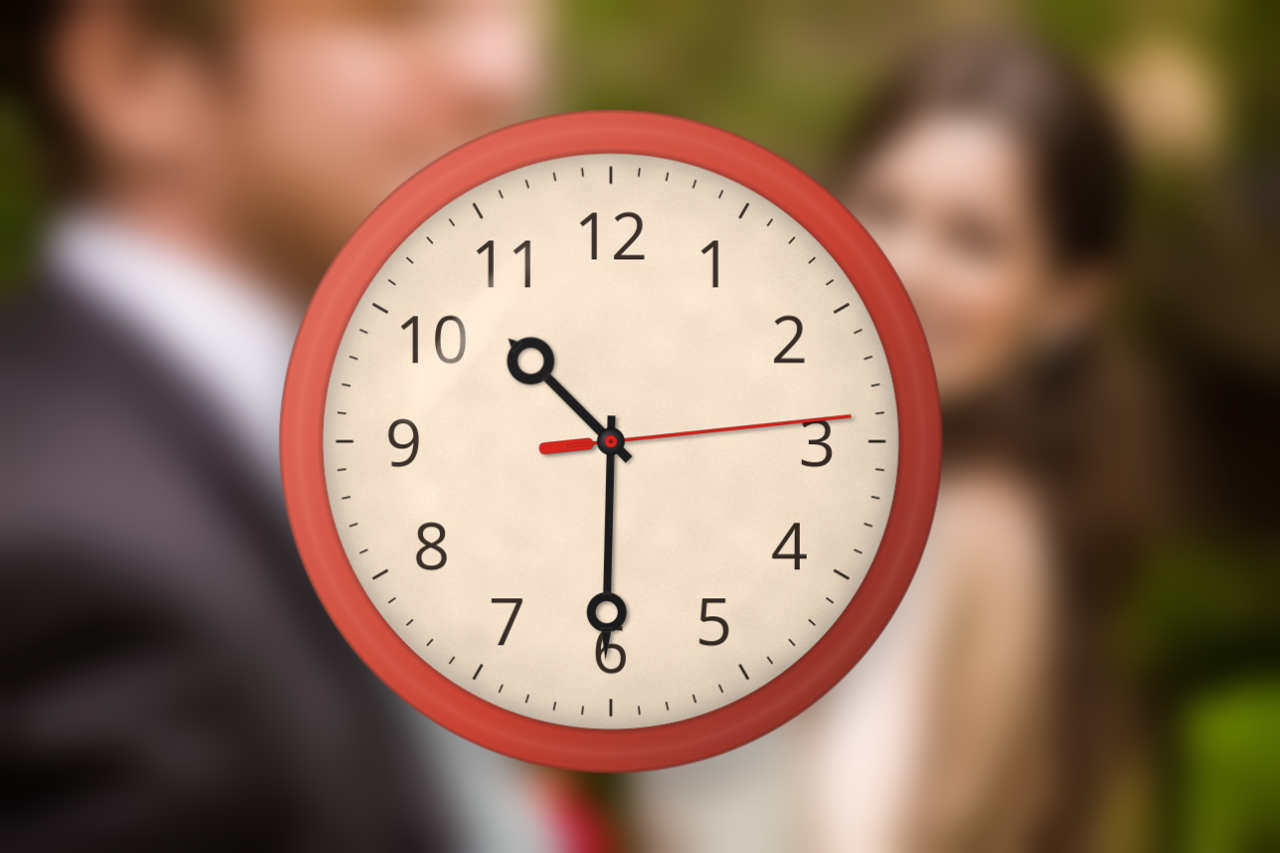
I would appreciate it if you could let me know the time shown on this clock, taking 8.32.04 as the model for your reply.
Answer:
10.30.14
